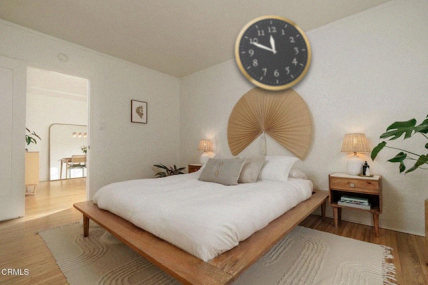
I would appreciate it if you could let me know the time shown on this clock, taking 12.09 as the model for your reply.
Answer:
11.49
